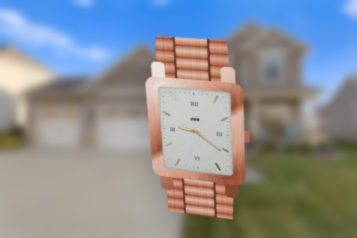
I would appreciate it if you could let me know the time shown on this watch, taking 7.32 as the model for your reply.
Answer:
9.21
